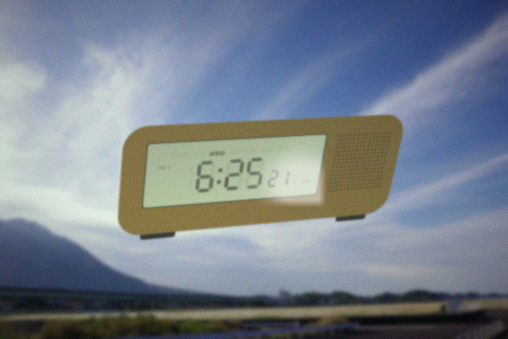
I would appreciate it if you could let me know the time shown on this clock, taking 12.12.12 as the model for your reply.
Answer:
6.25.21
